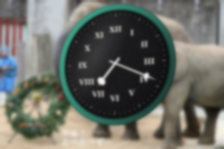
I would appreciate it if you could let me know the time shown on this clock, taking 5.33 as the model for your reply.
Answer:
7.19
